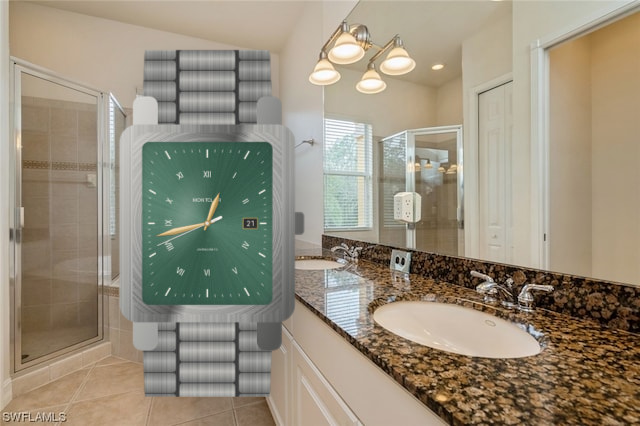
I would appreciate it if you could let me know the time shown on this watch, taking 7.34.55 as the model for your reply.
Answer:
12.42.41
